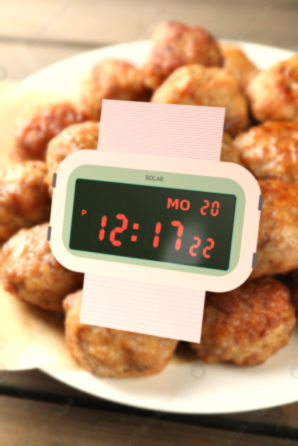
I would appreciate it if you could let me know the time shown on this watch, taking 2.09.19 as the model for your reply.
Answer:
12.17.22
